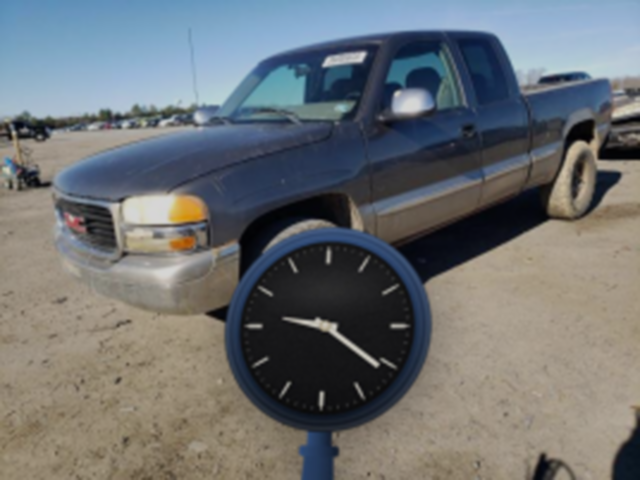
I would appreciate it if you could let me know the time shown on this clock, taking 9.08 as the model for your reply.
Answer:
9.21
